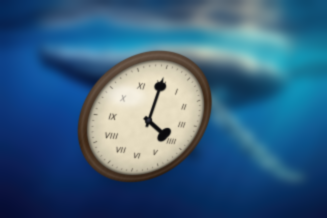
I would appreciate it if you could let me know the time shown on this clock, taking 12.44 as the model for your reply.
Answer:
4.00
